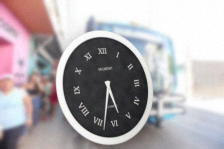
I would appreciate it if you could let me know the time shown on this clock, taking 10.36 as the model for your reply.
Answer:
5.33
